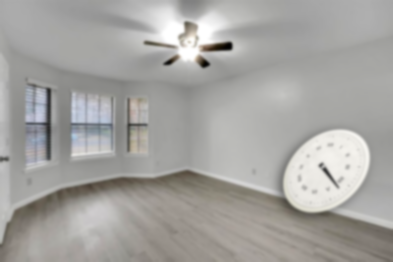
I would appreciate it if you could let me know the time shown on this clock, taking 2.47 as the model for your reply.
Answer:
4.22
